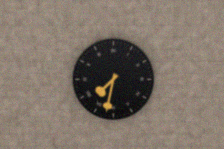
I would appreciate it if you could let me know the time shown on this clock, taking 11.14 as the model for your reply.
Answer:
7.32
